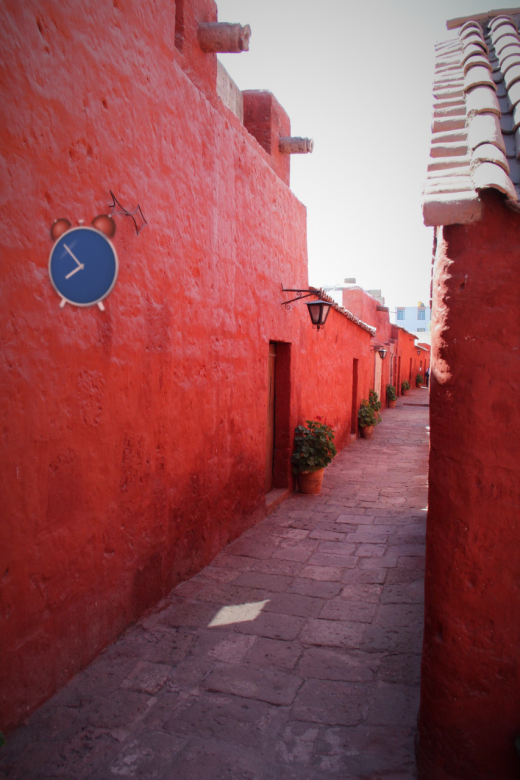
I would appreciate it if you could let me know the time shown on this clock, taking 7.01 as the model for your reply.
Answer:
7.53
